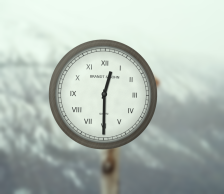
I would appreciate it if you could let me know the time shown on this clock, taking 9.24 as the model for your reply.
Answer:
12.30
